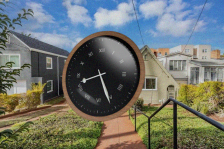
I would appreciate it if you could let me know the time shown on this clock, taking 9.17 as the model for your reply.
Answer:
8.26
